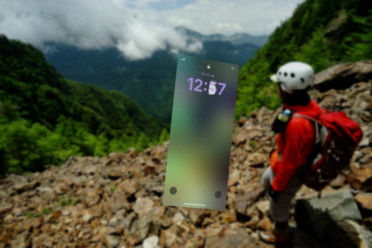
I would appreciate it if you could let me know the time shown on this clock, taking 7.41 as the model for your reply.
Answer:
12.57
